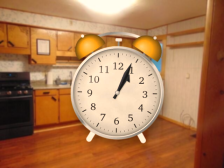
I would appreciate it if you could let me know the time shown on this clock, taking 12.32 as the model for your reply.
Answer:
1.04
